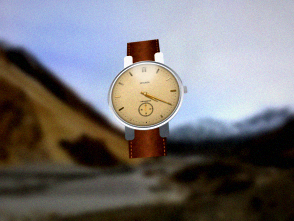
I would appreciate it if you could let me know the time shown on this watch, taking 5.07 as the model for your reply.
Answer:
4.20
